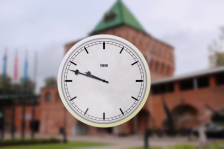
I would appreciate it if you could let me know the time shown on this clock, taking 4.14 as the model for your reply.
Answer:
9.48
